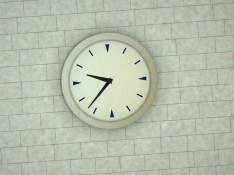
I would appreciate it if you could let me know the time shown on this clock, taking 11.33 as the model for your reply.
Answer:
9.37
